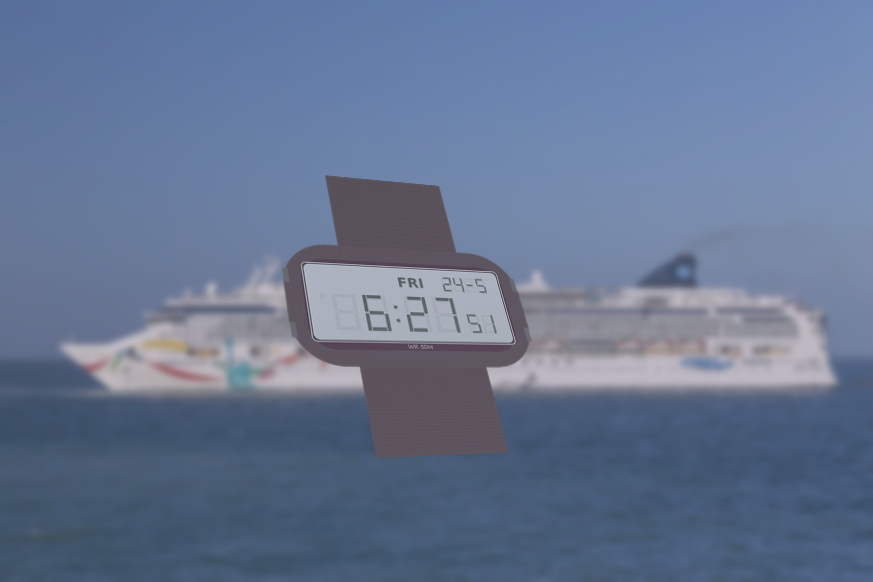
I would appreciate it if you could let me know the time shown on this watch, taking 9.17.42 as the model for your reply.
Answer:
6.27.51
